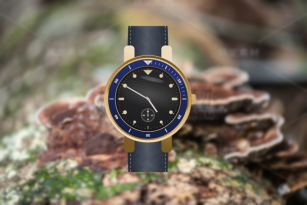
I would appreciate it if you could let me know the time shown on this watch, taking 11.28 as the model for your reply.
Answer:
4.50
